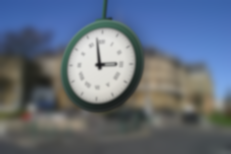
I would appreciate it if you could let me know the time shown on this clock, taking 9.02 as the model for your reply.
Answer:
2.58
